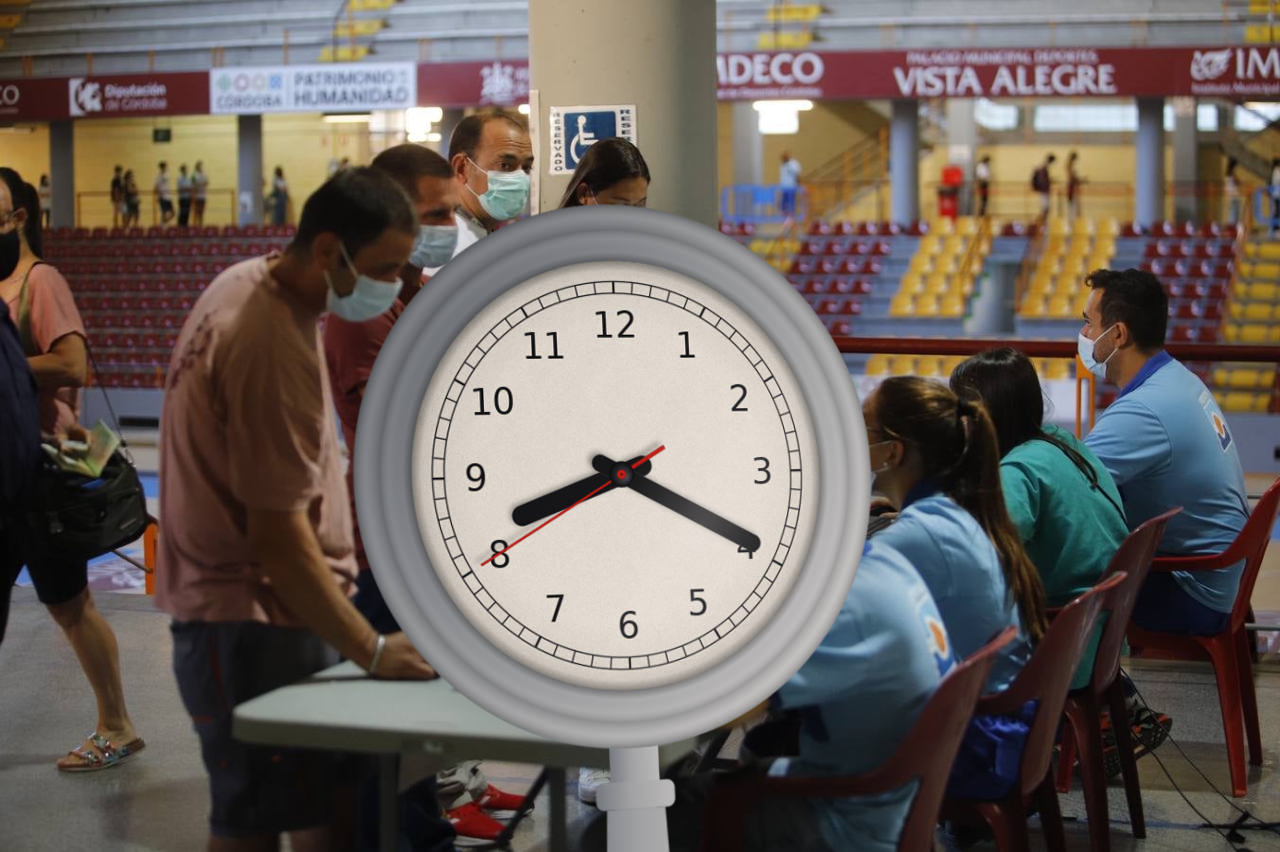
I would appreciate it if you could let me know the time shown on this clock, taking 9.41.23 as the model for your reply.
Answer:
8.19.40
